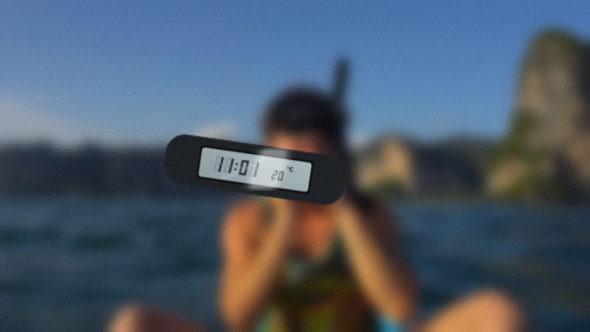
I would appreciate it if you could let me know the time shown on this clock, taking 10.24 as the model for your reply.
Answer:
11.01
